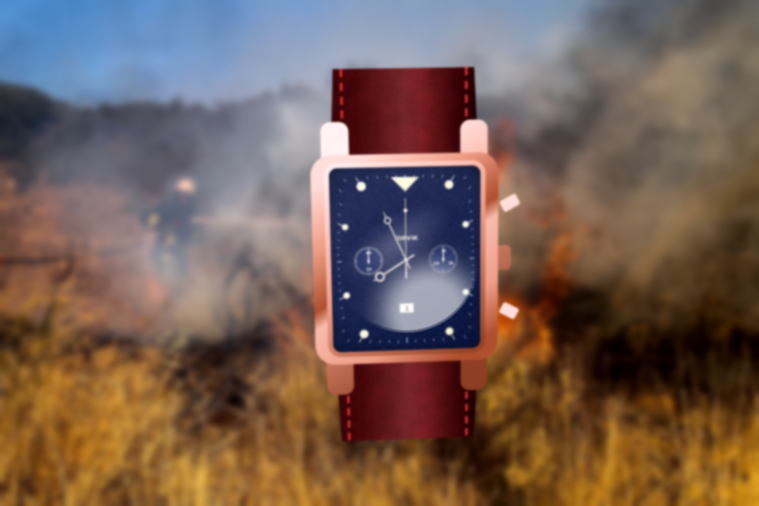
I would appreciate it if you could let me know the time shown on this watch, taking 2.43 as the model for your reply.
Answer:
7.56
